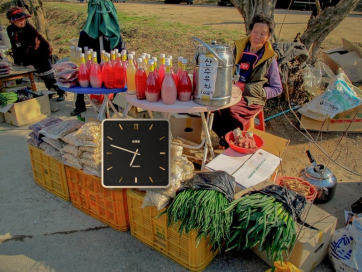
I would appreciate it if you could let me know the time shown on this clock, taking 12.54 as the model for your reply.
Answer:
6.48
